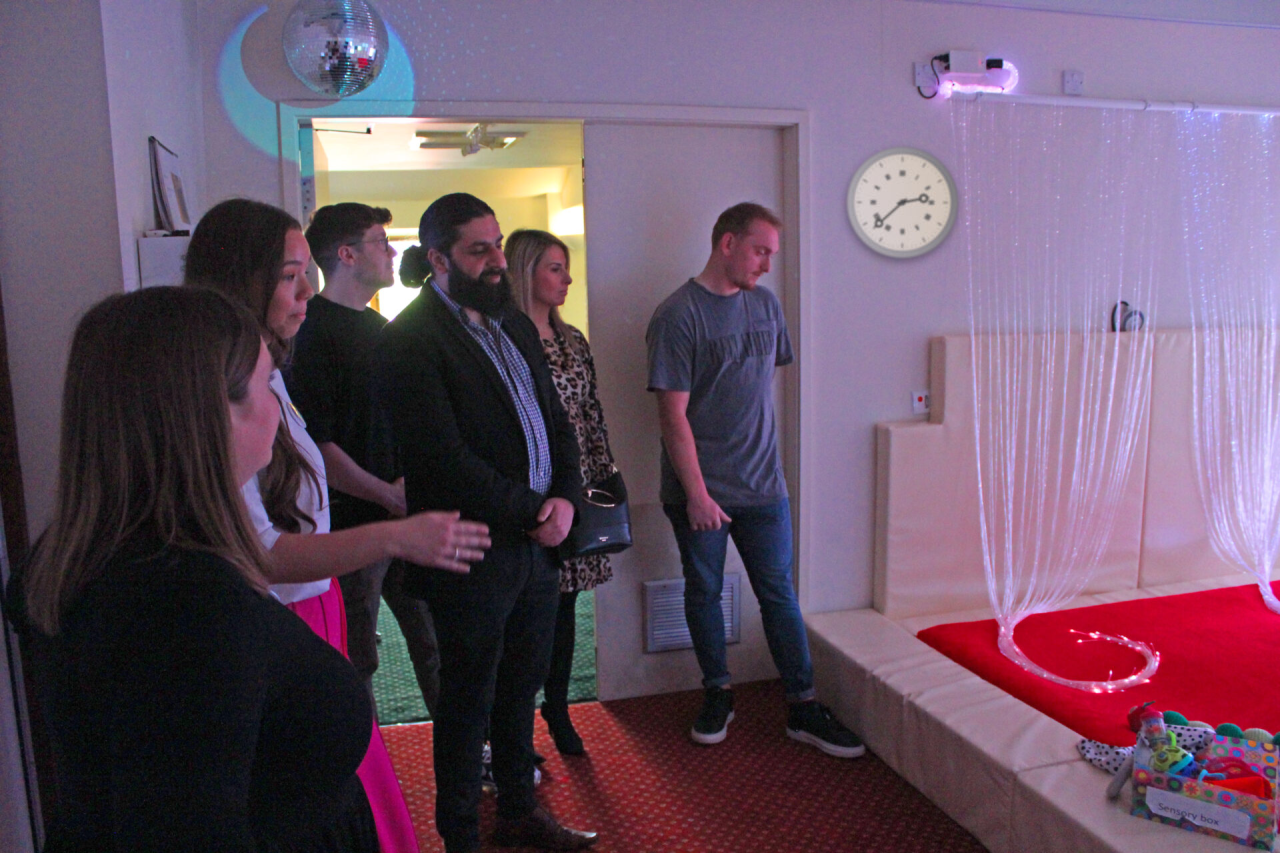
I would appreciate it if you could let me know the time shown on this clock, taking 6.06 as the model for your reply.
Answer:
2.38
